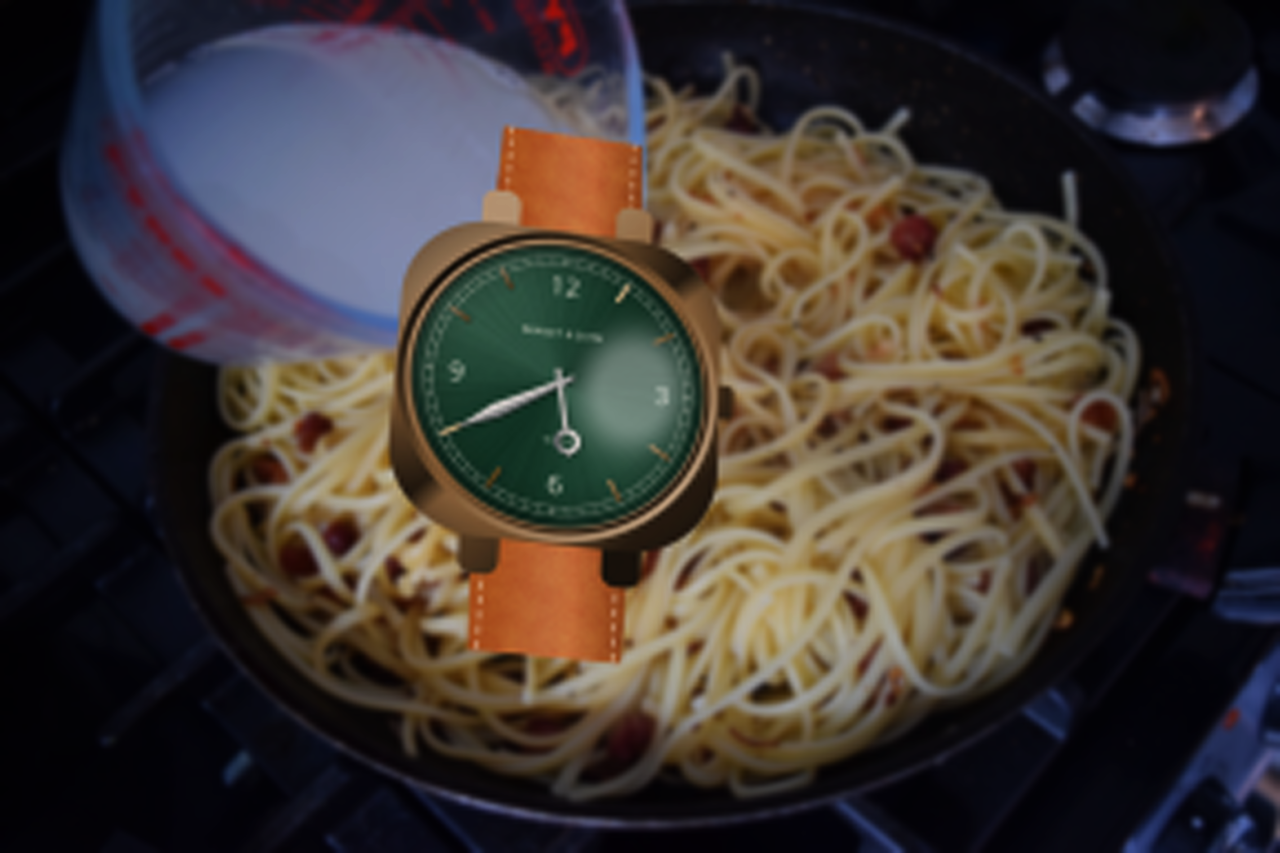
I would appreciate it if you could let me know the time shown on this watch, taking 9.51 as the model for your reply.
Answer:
5.40
